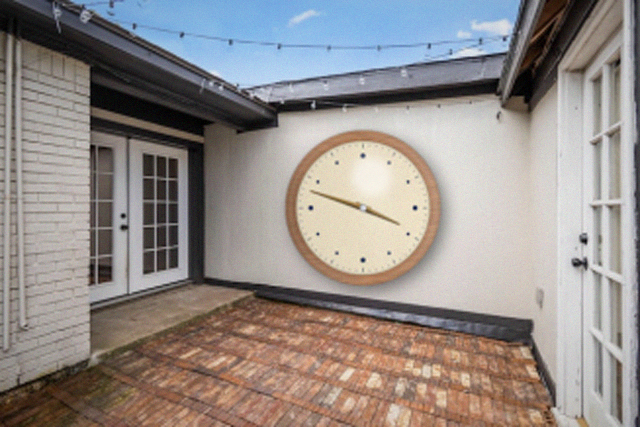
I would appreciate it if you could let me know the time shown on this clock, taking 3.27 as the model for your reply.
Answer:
3.48
